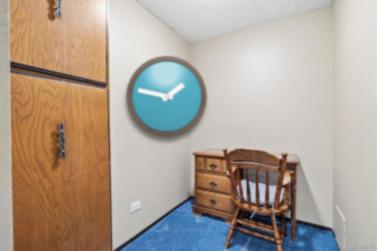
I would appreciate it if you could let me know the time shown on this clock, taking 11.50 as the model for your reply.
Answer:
1.47
